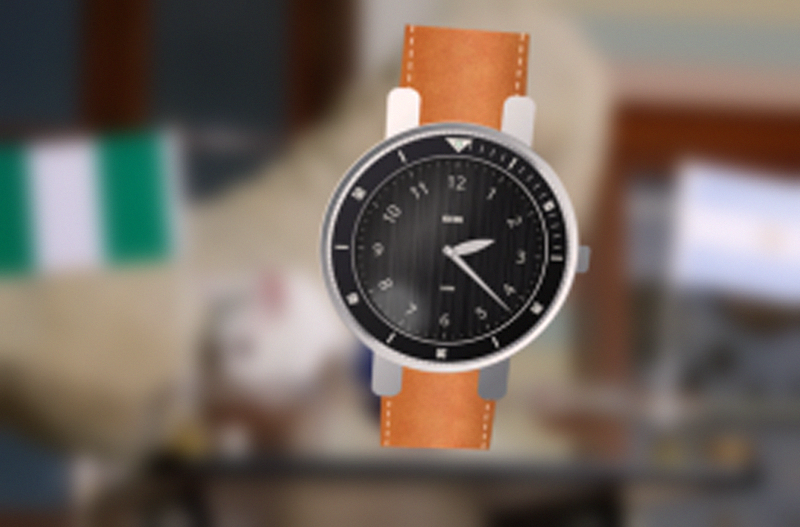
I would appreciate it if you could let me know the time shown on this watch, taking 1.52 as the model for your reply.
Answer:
2.22
